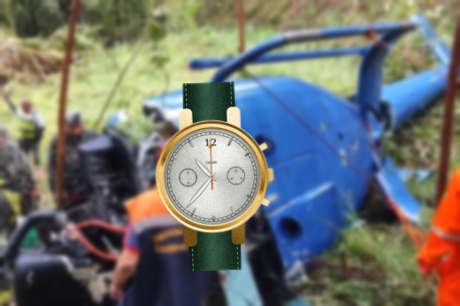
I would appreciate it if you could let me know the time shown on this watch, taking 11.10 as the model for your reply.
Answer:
10.37
